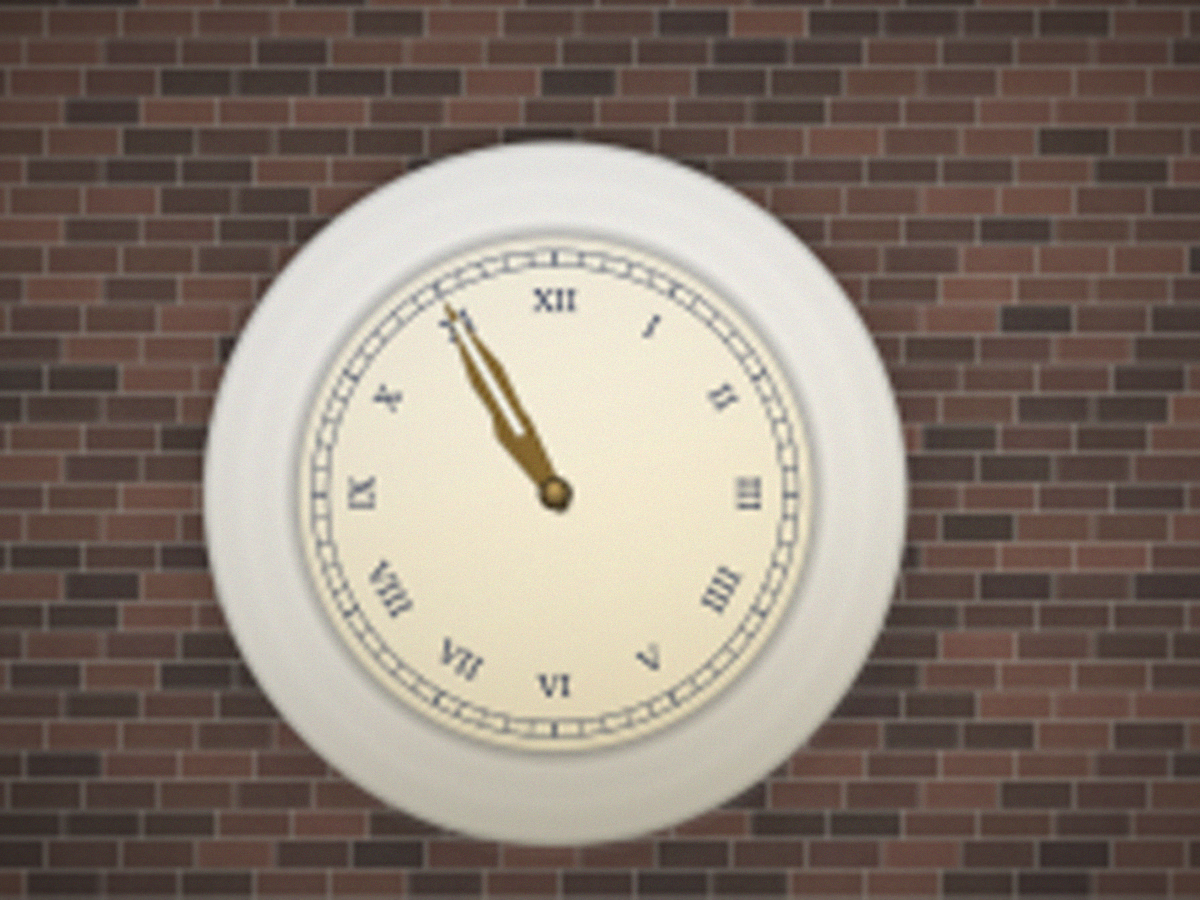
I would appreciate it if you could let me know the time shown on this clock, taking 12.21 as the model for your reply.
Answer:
10.55
